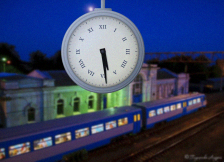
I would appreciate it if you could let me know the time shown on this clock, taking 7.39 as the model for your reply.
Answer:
5.29
